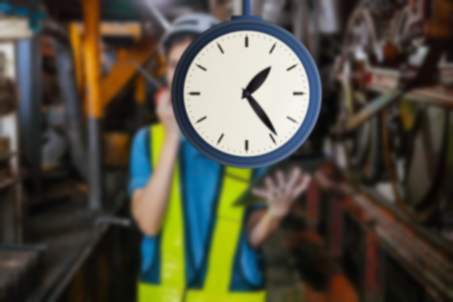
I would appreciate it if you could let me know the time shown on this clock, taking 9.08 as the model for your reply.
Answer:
1.24
